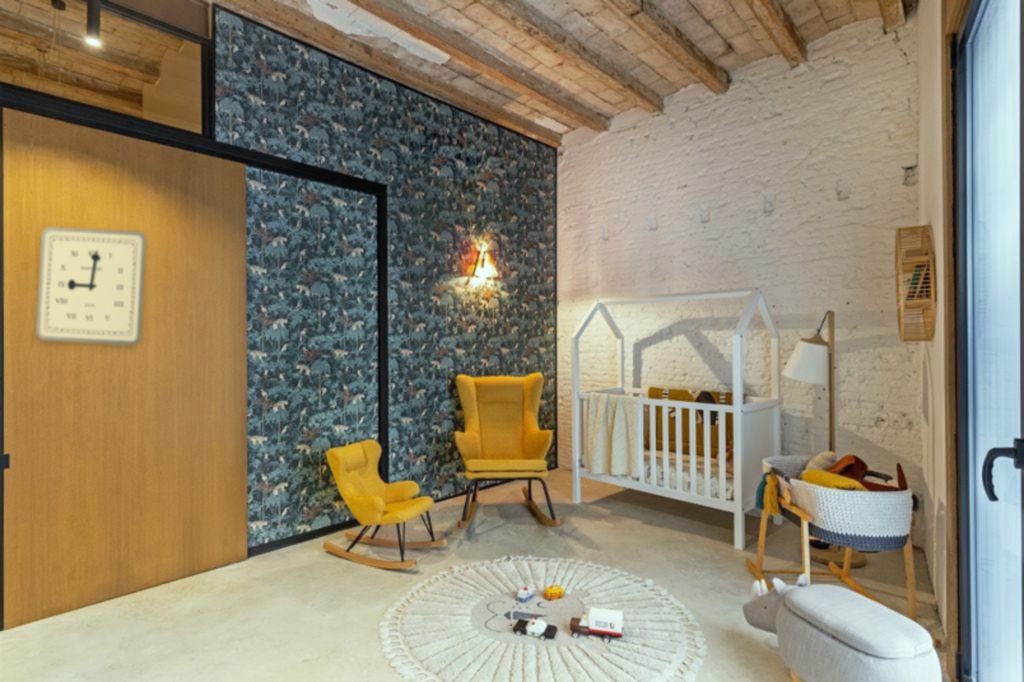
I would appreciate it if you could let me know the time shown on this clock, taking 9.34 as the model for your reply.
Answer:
9.01
